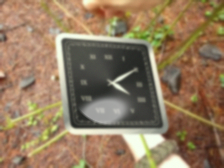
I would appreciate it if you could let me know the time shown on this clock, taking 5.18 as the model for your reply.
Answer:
4.10
